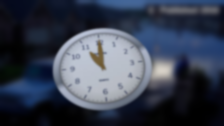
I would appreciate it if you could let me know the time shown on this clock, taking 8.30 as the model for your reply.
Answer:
11.00
